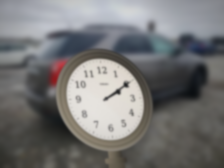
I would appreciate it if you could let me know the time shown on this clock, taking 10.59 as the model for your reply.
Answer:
2.10
